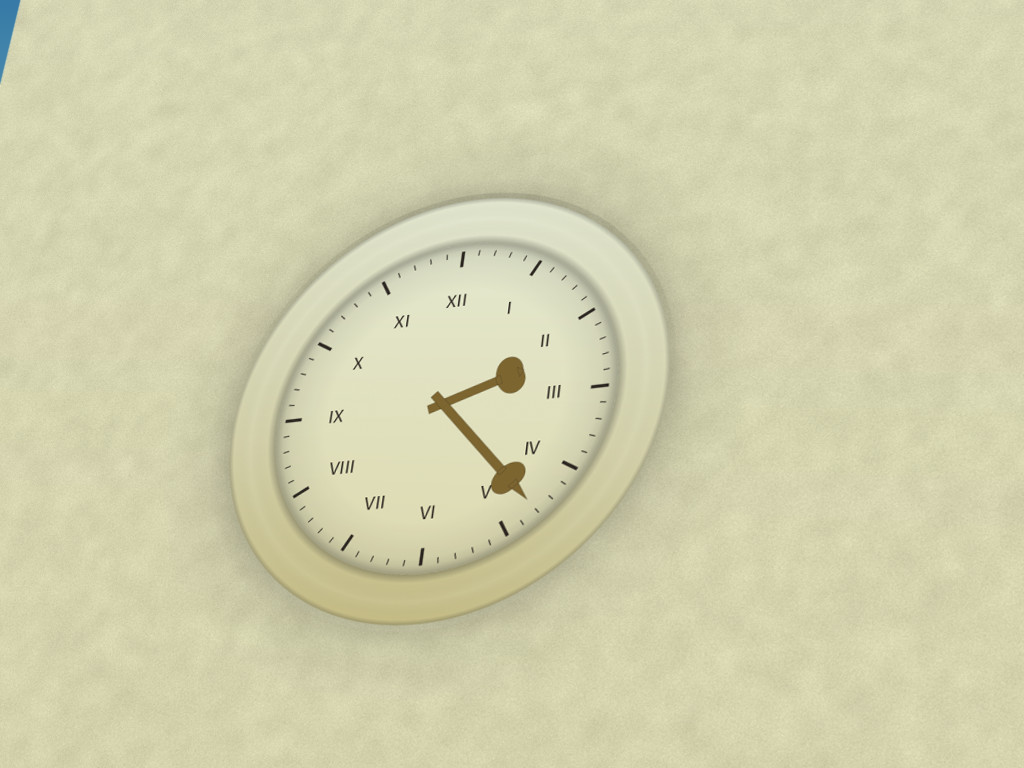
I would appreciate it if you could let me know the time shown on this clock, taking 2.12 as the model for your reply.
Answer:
2.23
